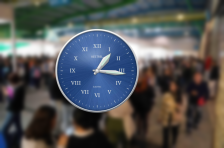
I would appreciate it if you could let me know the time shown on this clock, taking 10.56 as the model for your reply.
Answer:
1.16
